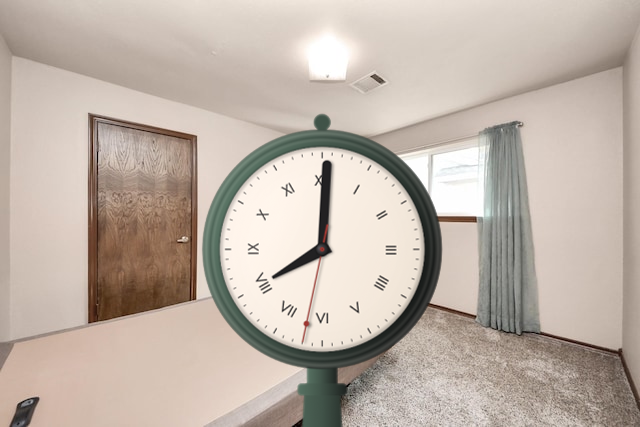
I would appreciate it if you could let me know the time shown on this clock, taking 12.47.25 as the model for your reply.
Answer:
8.00.32
